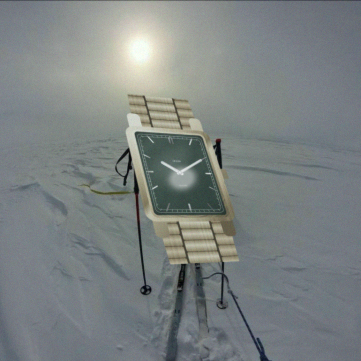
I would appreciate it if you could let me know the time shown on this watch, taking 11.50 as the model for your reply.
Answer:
10.10
